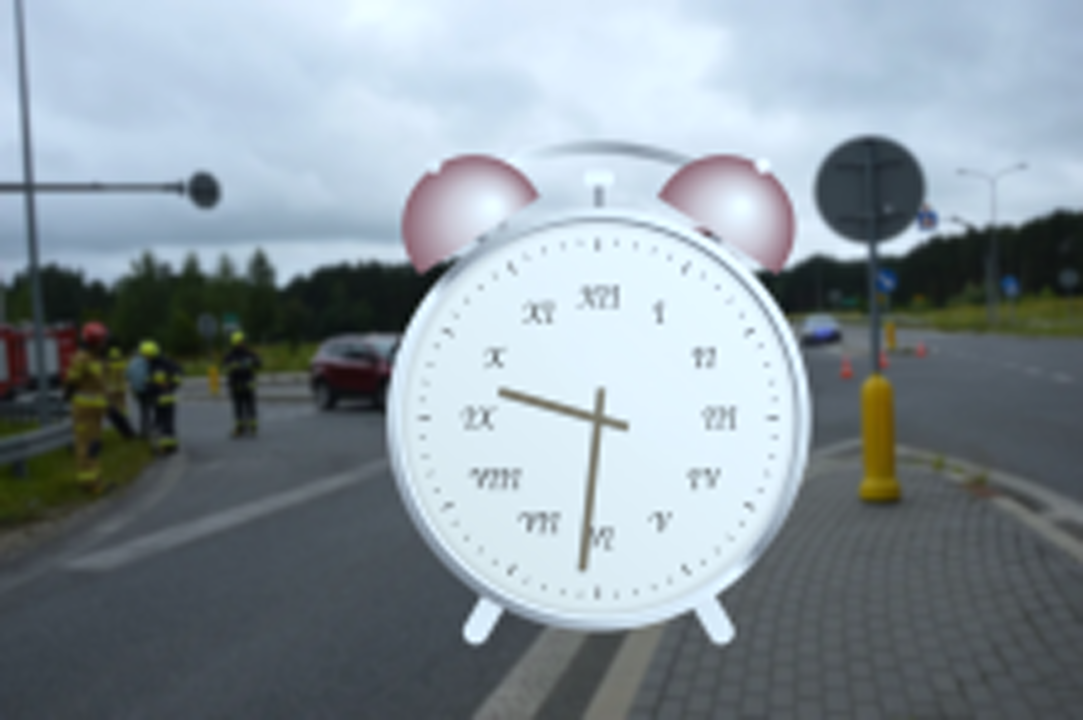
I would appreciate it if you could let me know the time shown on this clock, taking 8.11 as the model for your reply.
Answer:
9.31
